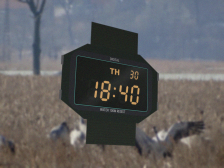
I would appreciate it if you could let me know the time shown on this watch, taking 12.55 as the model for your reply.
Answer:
18.40
